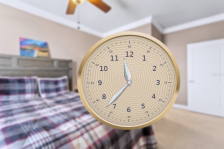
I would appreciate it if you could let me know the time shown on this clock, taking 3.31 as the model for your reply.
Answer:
11.37
